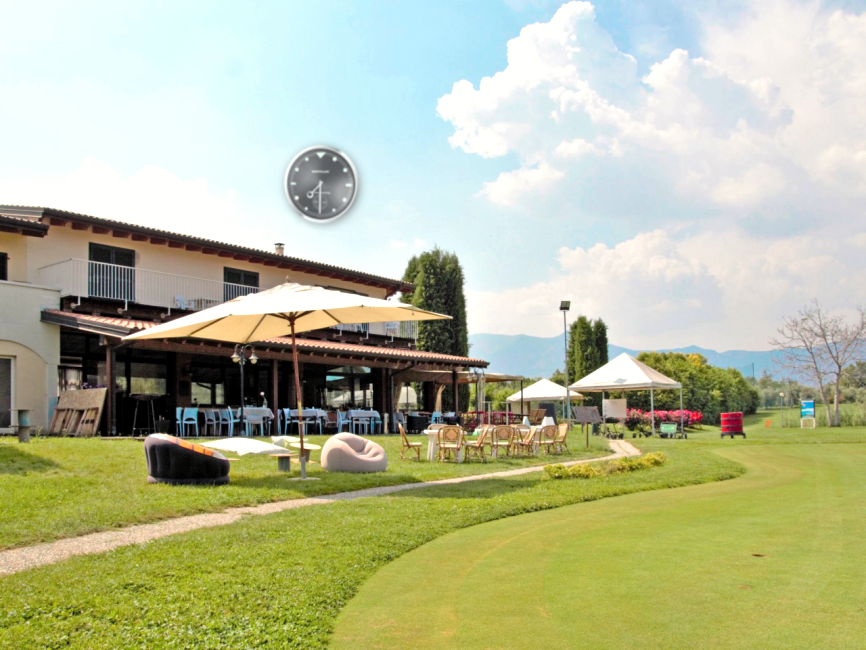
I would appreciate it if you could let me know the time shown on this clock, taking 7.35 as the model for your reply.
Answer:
7.30
